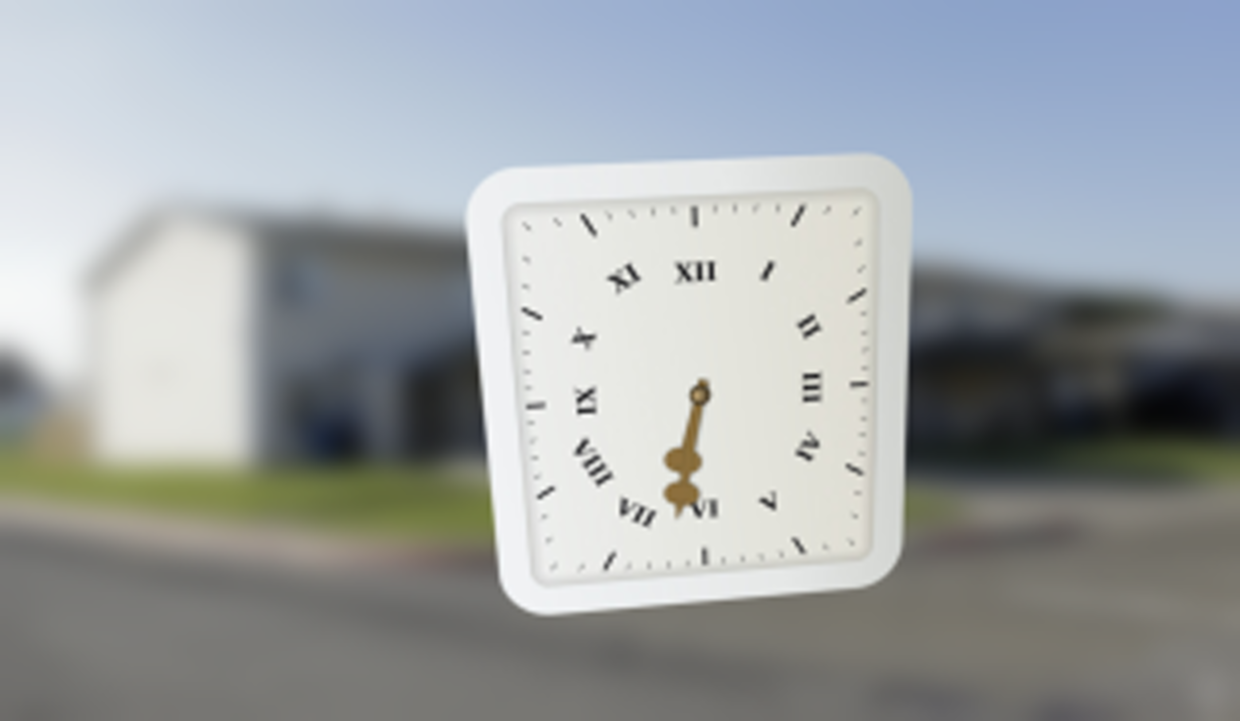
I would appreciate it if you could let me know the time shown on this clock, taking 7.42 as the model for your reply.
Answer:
6.32
